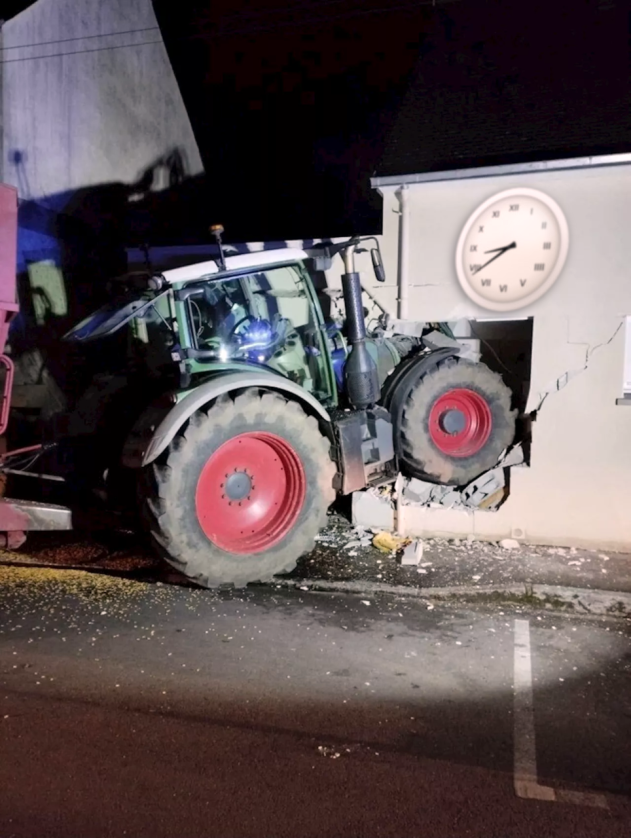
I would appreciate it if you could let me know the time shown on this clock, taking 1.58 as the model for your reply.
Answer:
8.39
